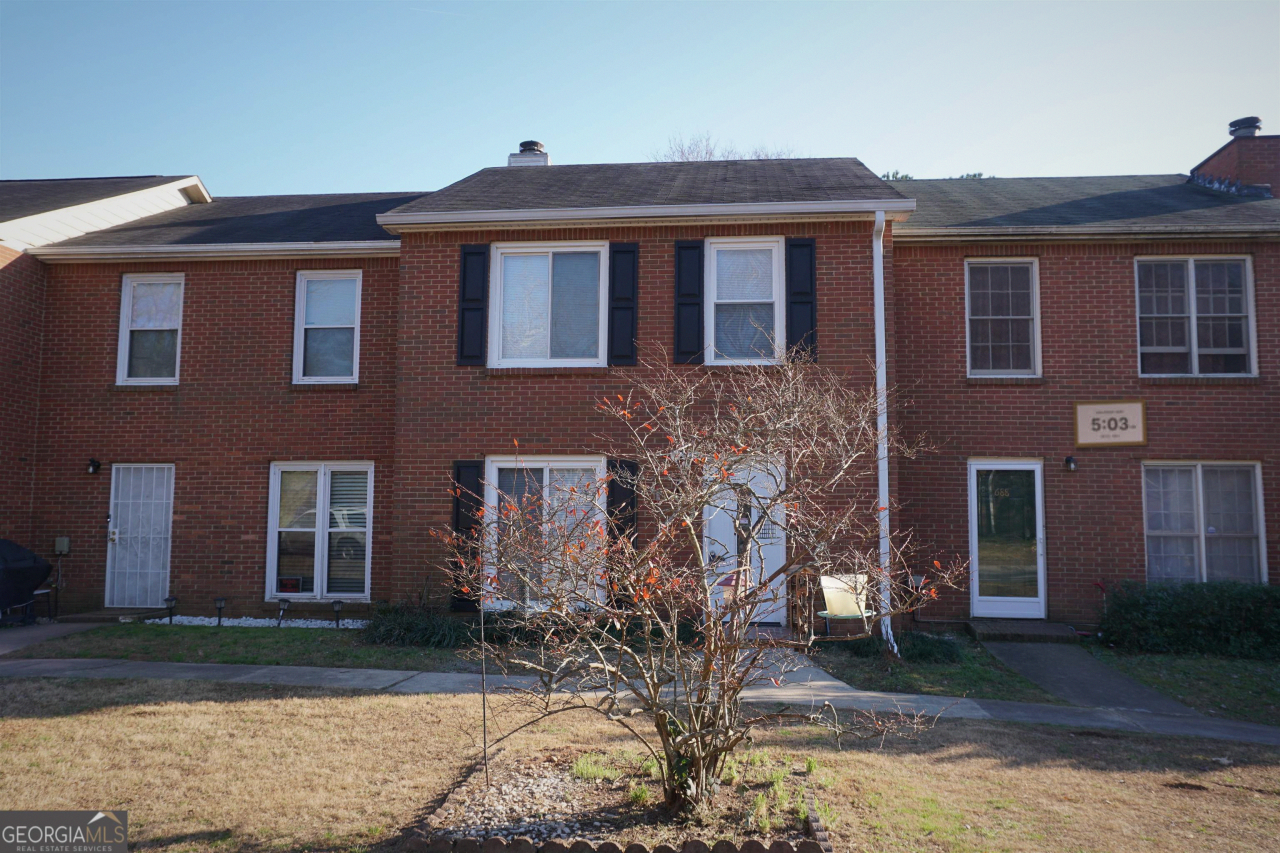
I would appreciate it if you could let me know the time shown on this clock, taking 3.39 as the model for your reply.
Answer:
5.03
